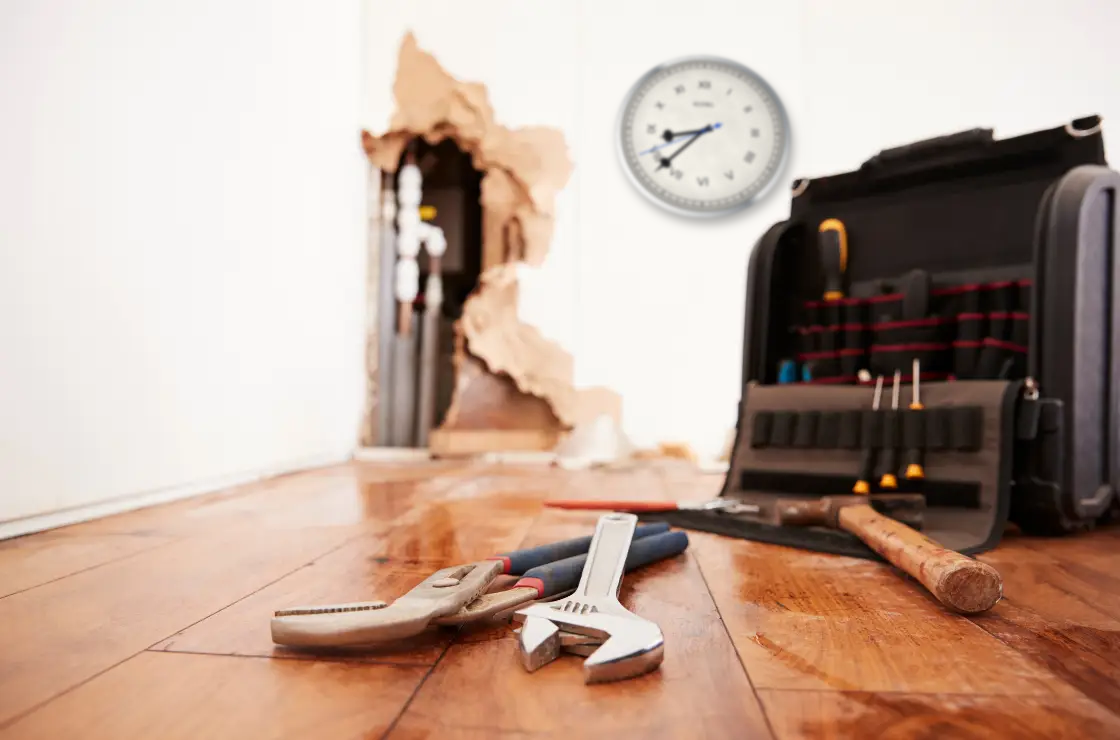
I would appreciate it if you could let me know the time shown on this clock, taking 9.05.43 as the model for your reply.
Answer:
8.37.41
